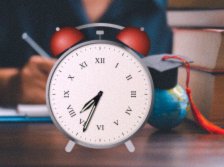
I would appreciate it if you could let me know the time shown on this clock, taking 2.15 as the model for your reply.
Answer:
7.34
